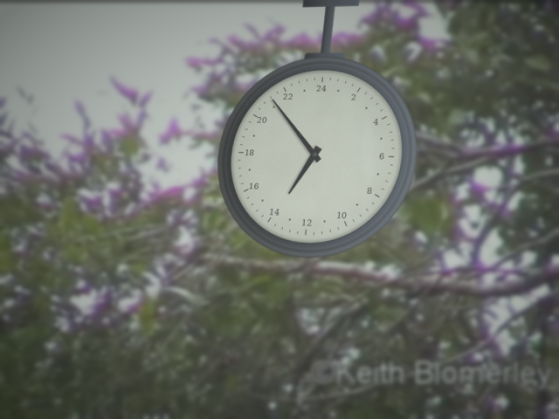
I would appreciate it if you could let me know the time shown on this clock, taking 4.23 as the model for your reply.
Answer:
13.53
